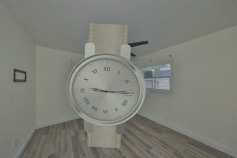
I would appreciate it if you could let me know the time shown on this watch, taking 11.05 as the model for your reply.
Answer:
9.15
